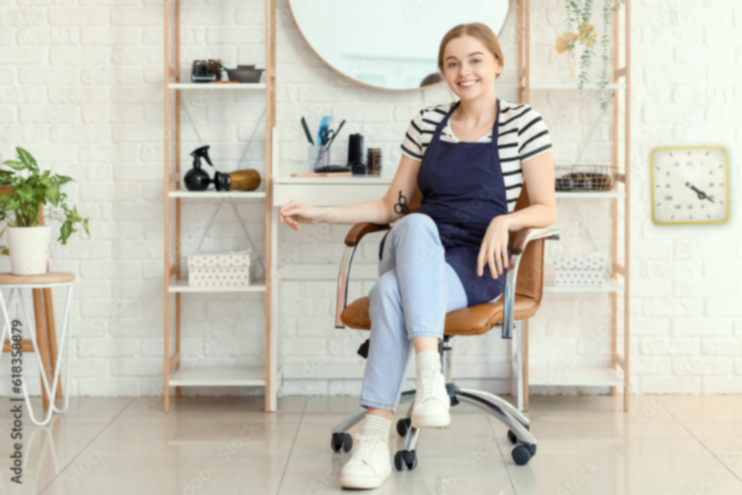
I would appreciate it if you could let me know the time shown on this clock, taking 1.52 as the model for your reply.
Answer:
4.21
